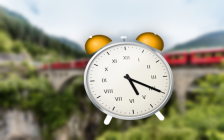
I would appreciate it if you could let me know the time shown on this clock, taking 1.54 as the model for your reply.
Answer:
5.20
